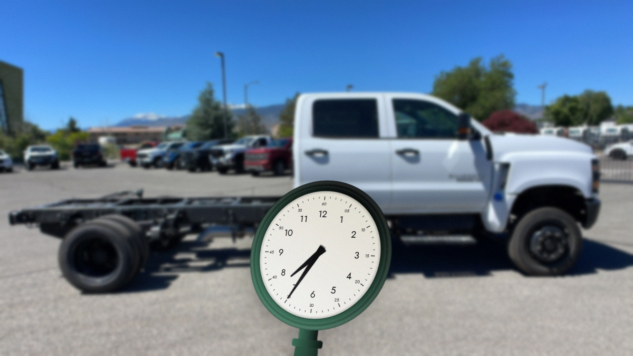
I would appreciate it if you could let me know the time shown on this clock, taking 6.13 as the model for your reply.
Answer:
7.35
